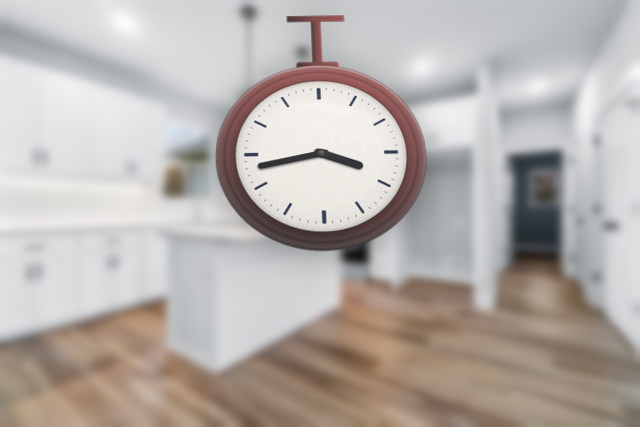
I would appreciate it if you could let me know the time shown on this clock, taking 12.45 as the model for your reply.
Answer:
3.43
